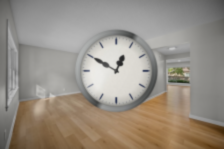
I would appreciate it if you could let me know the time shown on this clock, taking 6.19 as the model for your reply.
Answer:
12.50
